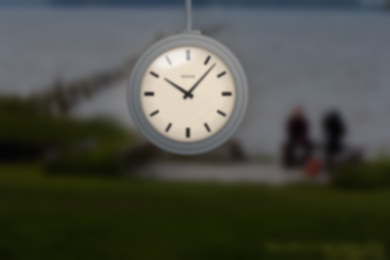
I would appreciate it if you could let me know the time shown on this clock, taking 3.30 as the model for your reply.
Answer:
10.07
